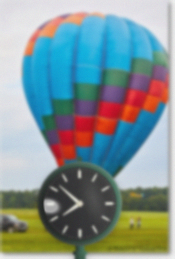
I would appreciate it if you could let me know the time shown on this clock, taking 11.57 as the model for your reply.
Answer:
7.52
